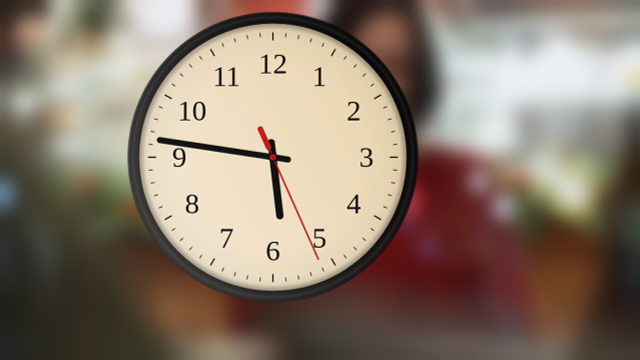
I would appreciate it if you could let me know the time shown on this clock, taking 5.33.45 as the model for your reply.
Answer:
5.46.26
